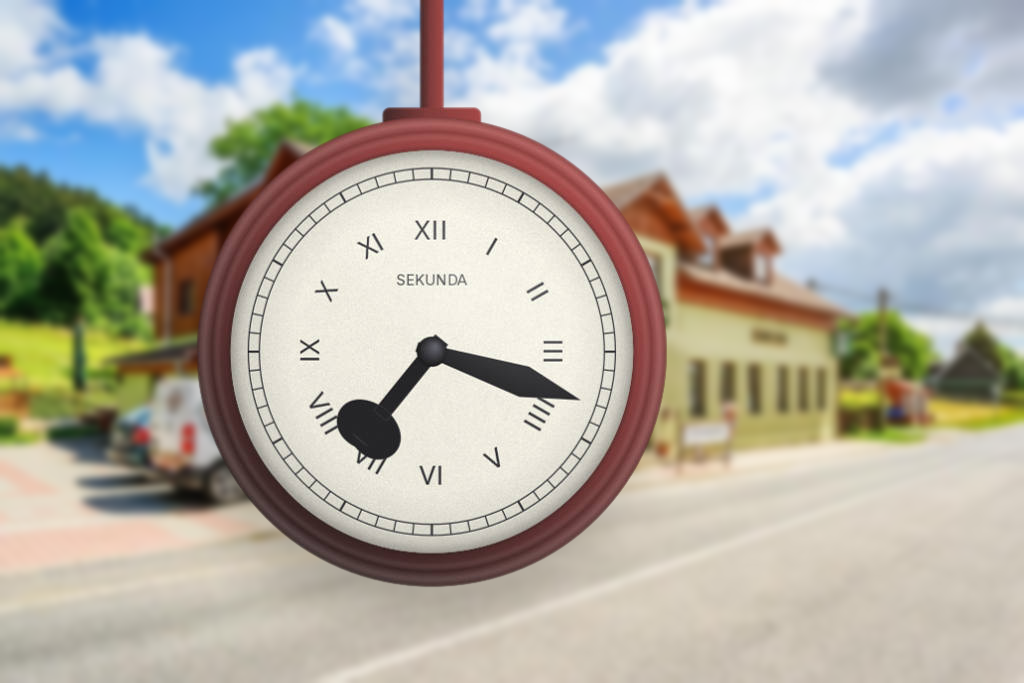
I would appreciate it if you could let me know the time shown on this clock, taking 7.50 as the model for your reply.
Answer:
7.18
